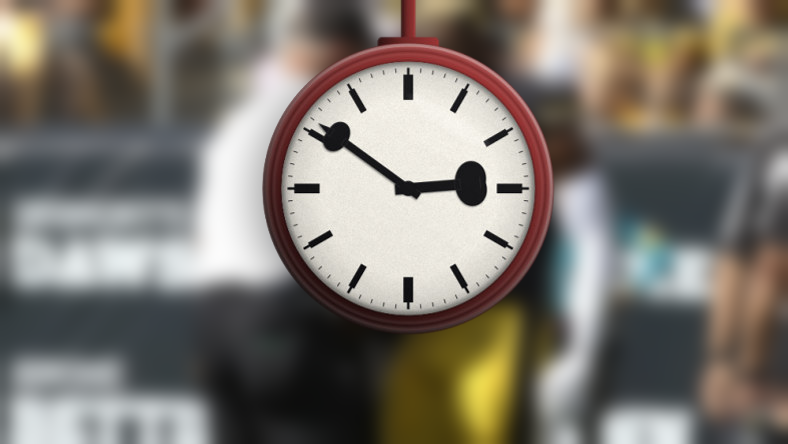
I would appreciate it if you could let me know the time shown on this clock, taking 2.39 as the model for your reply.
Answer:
2.51
